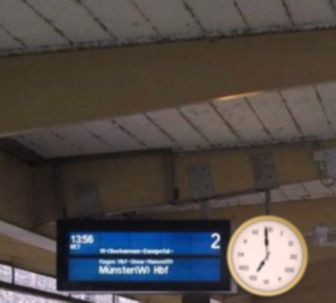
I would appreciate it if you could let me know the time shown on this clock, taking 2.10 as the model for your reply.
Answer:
6.59
